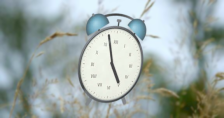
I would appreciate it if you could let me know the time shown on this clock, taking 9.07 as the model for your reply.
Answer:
4.57
